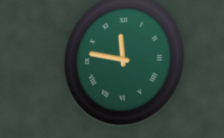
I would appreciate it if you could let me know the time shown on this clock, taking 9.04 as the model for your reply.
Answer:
11.47
